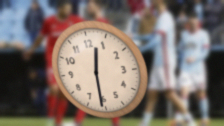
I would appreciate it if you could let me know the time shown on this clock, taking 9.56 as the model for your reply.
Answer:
12.31
